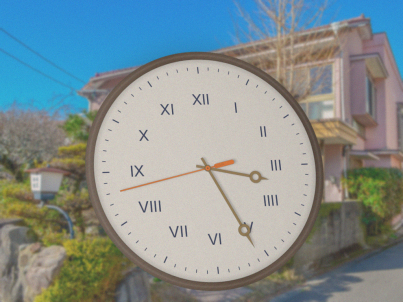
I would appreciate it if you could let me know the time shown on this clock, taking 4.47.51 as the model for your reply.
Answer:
3.25.43
